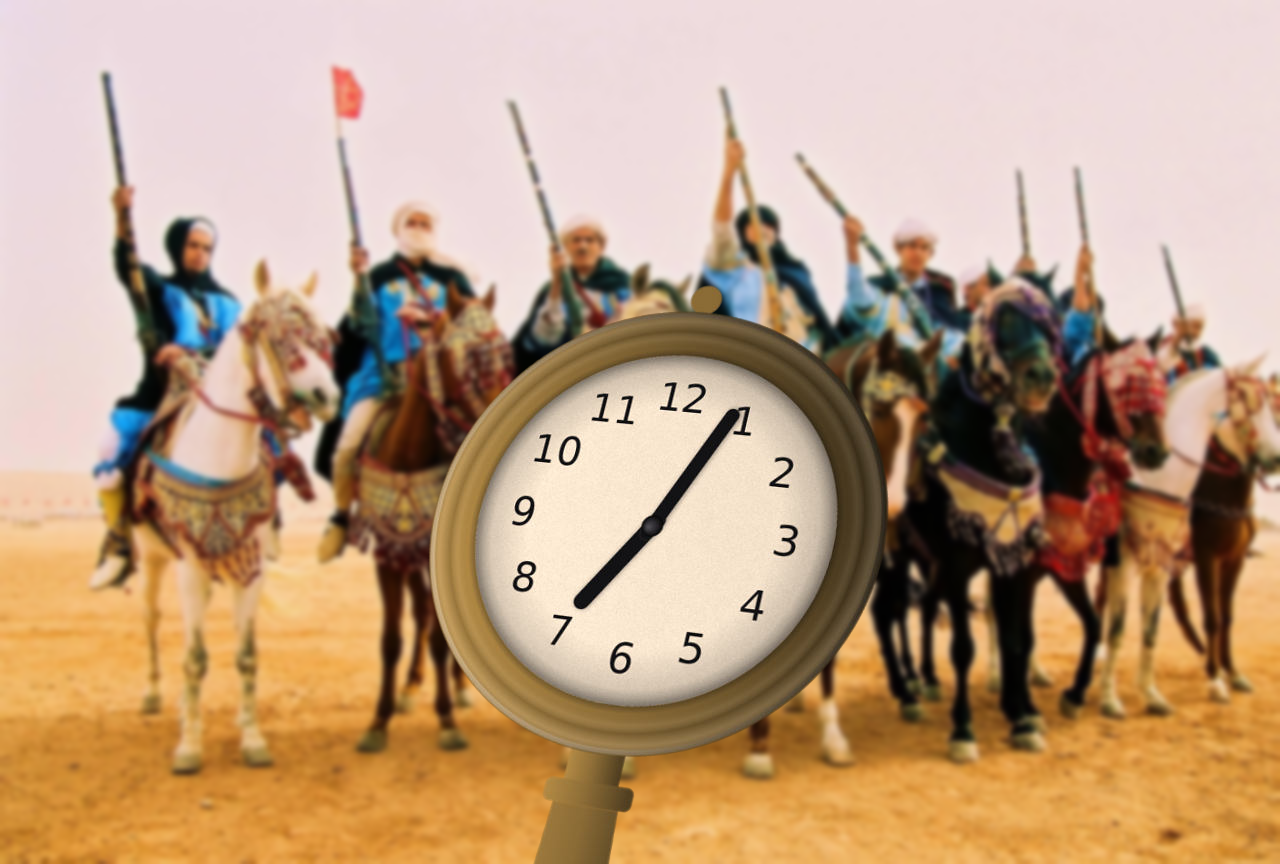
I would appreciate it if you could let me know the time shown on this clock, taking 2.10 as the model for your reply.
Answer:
7.04
